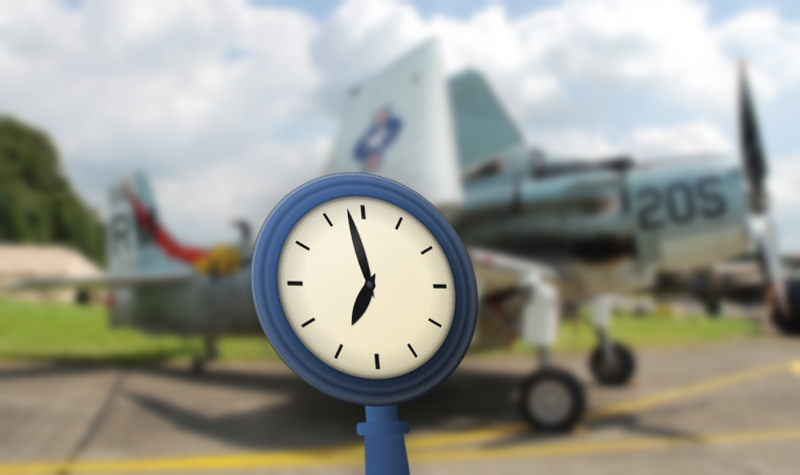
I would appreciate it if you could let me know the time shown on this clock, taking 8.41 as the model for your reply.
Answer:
6.58
